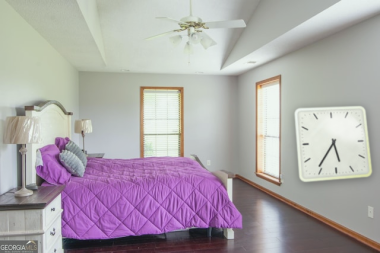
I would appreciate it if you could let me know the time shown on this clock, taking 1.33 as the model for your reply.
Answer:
5.36
